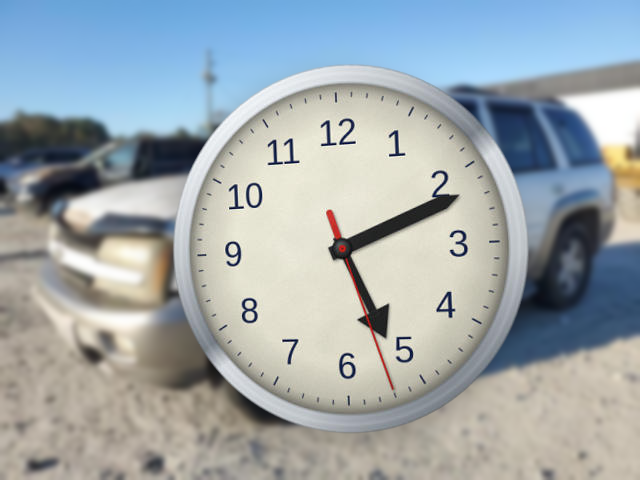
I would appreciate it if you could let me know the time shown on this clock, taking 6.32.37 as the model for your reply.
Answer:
5.11.27
